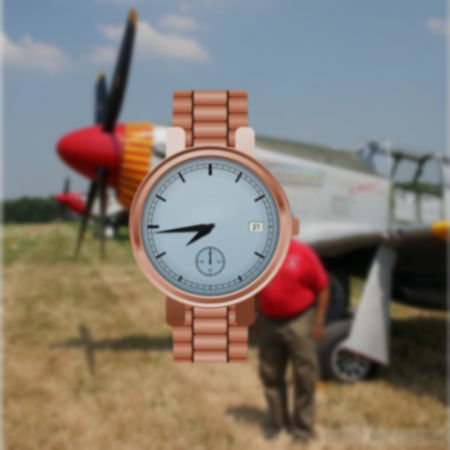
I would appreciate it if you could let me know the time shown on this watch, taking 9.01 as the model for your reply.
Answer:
7.44
